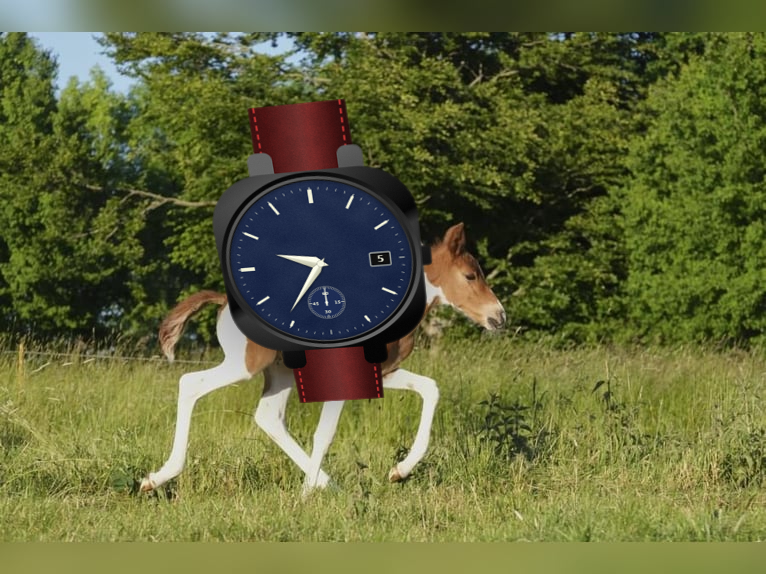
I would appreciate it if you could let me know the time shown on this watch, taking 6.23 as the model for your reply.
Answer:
9.36
